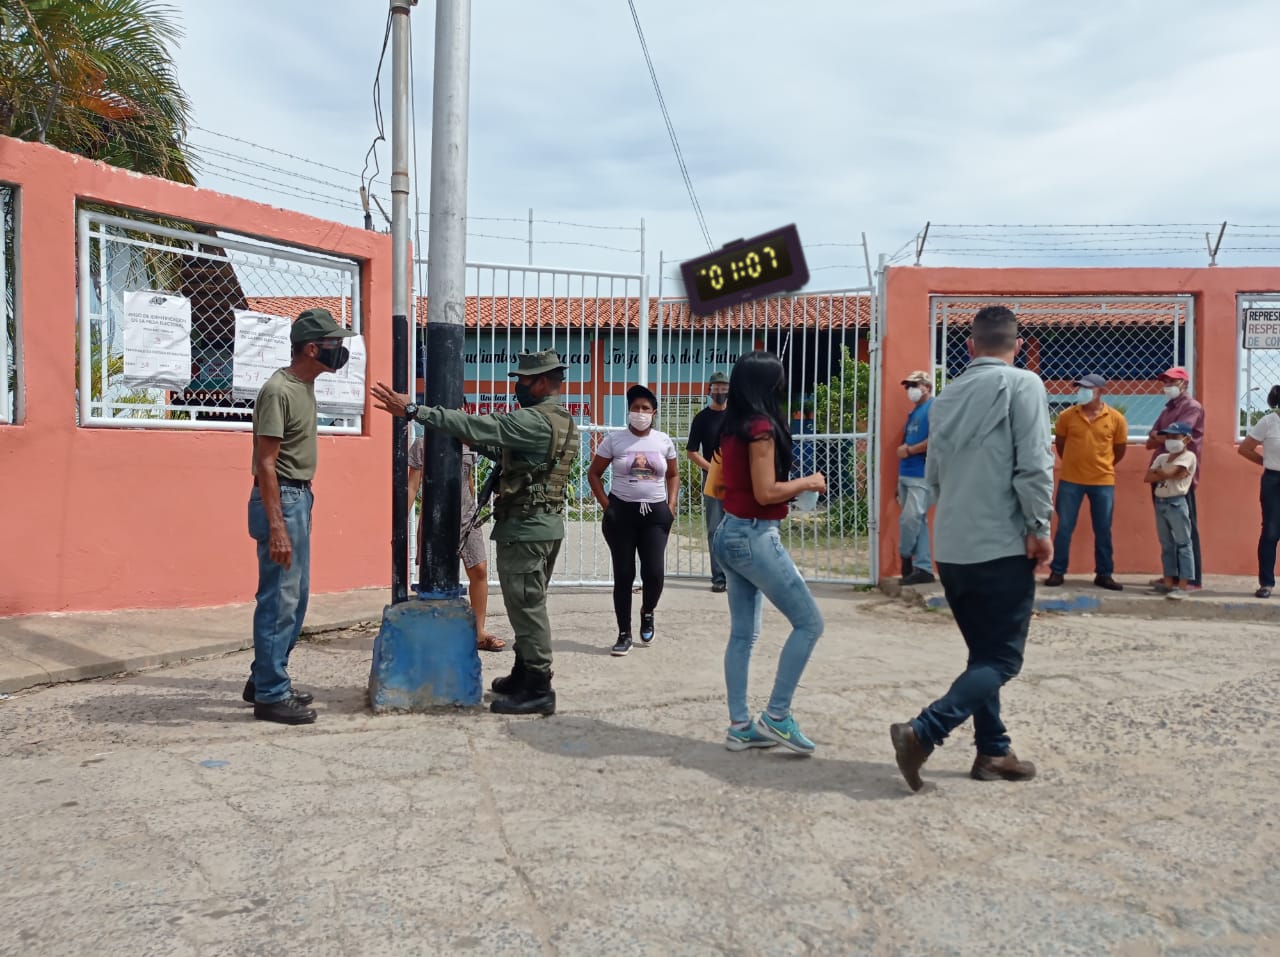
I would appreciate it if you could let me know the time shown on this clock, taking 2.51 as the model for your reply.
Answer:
1.07
